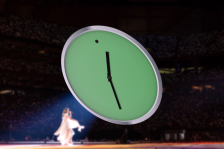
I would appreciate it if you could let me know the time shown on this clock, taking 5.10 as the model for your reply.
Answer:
12.30
